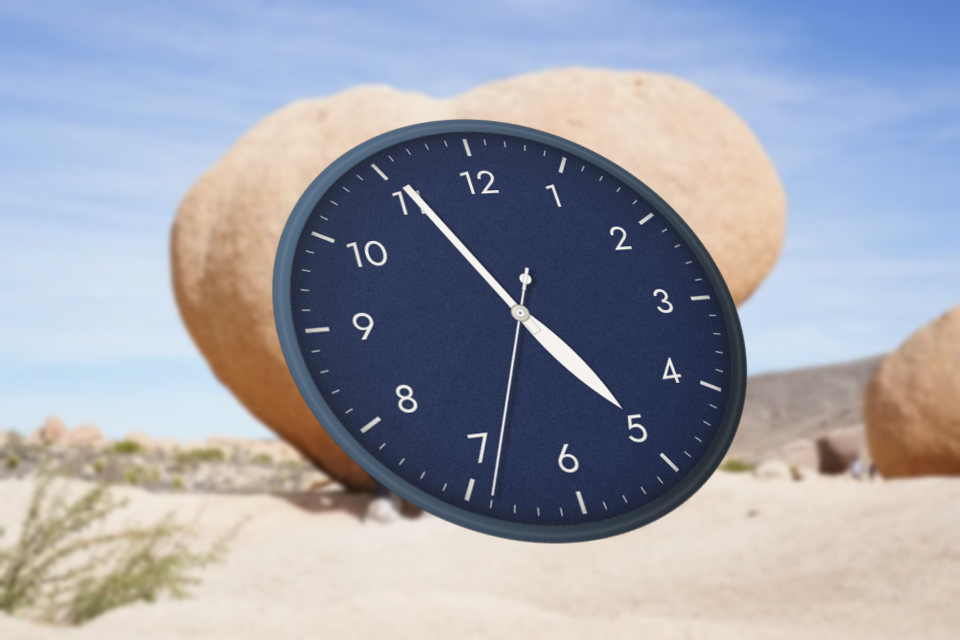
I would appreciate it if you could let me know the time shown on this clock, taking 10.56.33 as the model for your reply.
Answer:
4.55.34
